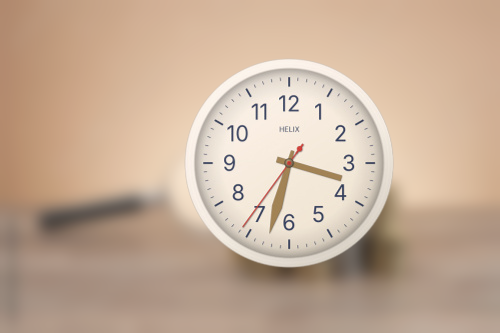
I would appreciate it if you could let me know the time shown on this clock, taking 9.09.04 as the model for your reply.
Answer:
3.32.36
